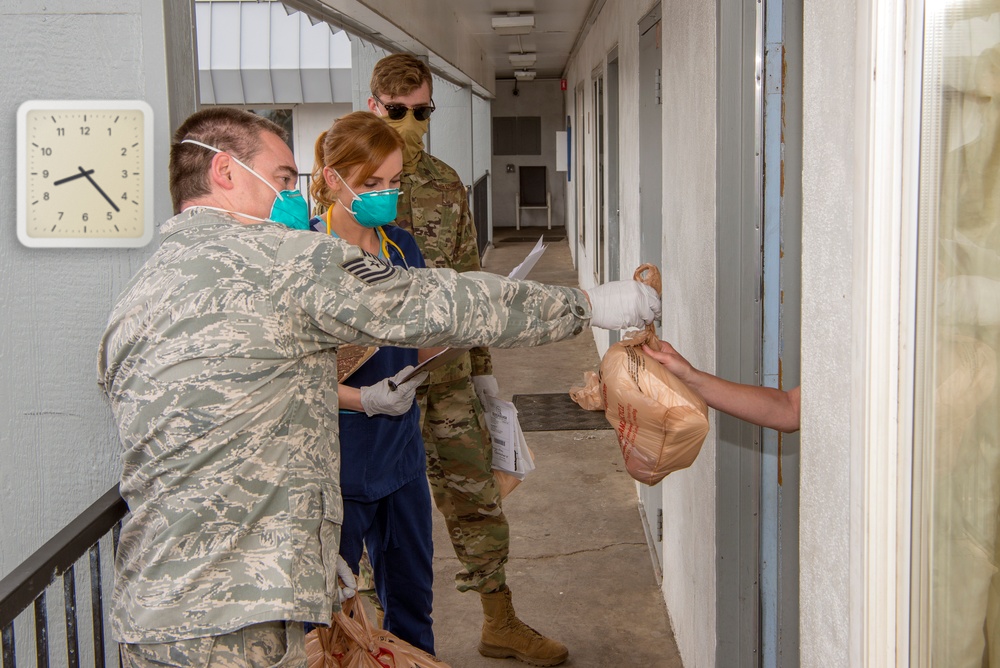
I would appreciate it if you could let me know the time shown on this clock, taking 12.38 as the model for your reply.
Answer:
8.23
